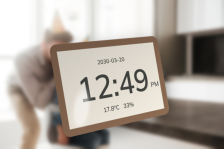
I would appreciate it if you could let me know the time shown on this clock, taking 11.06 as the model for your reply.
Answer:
12.49
